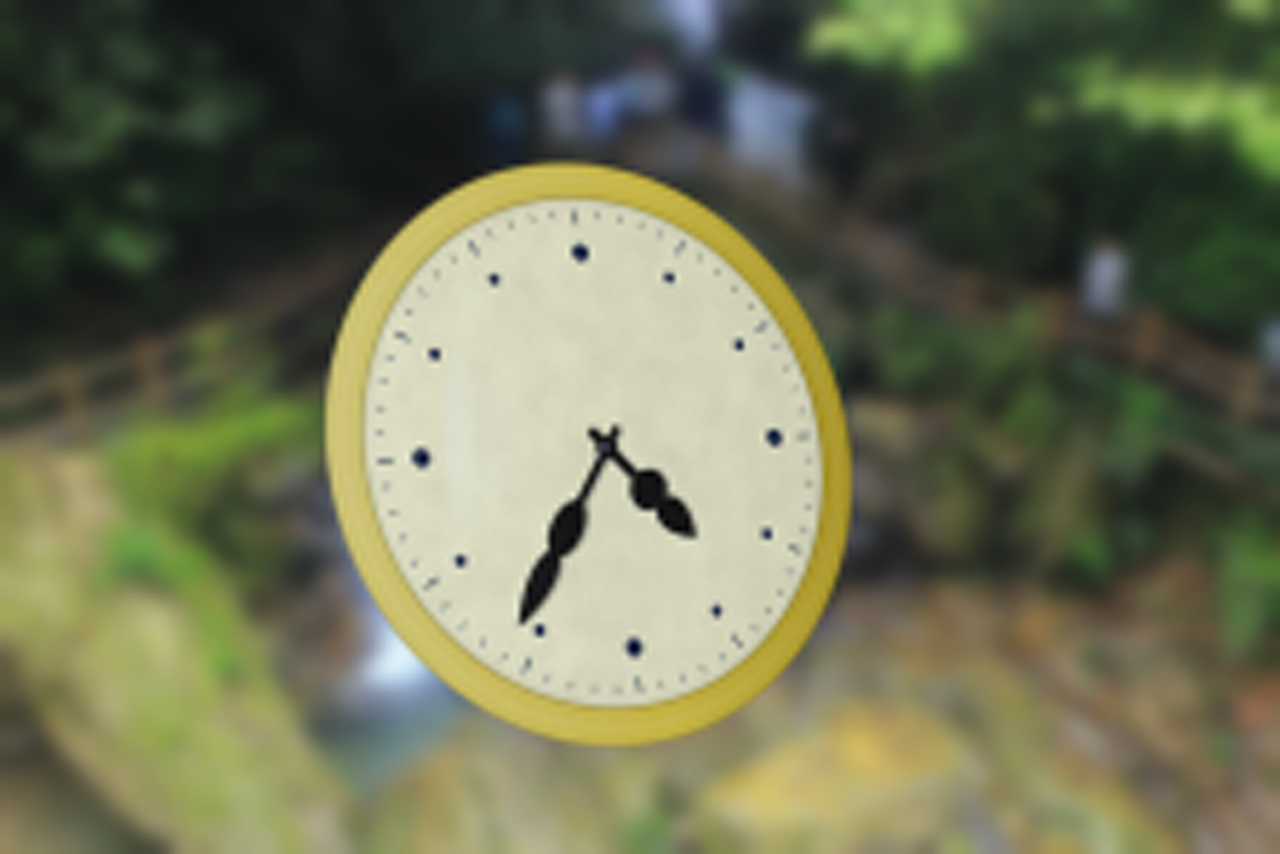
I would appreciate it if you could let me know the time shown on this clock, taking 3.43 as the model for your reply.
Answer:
4.36
